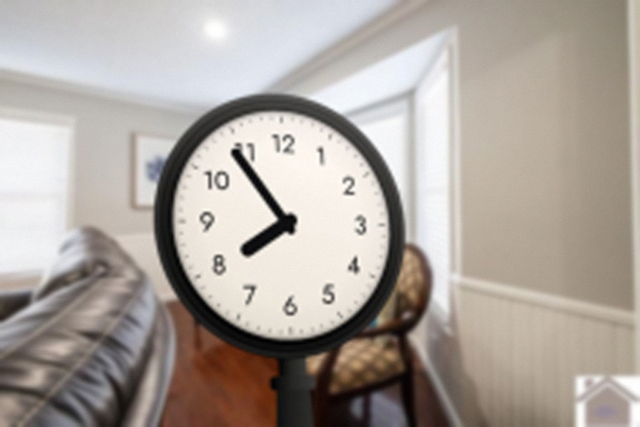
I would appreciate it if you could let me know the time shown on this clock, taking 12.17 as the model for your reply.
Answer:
7.54
